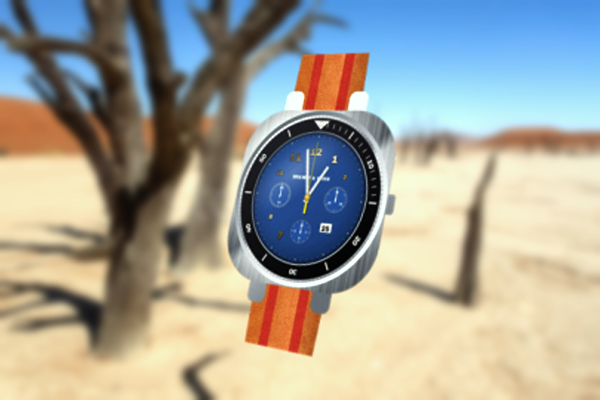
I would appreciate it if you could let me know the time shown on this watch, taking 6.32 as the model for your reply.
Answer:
12.58
